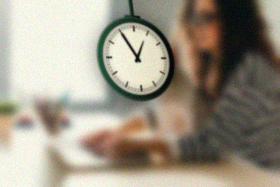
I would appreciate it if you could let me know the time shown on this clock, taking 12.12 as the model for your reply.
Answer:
12.55
